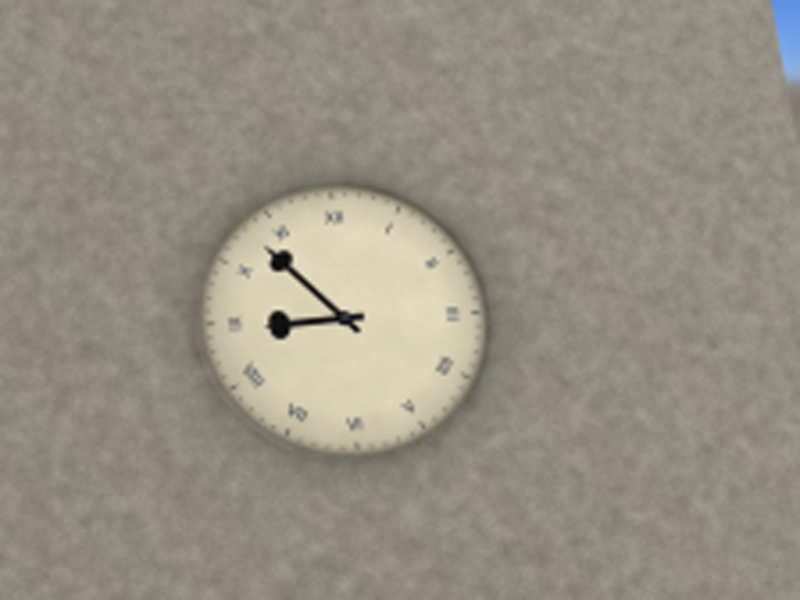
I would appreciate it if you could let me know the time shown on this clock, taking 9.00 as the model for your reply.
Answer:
8.53
